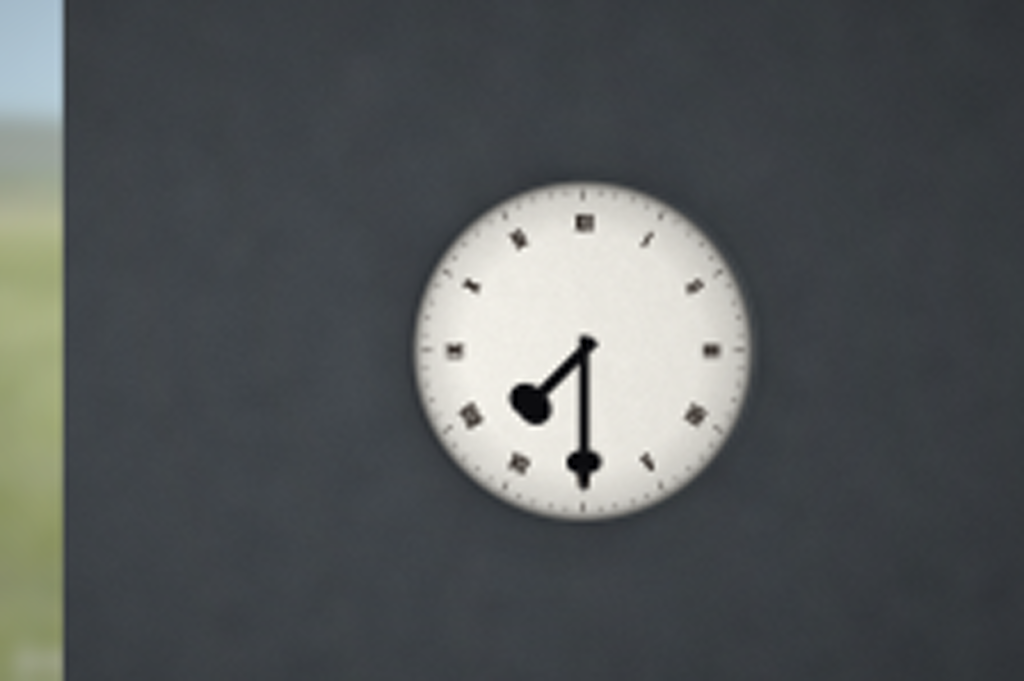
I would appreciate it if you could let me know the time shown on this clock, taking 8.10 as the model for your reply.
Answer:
7.30
